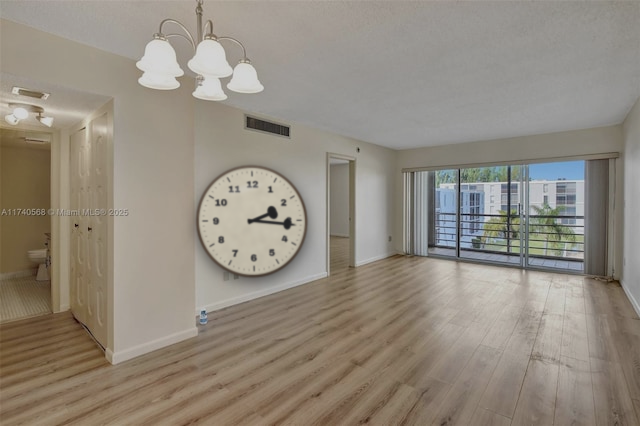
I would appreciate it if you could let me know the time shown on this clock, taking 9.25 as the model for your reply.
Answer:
2.16
